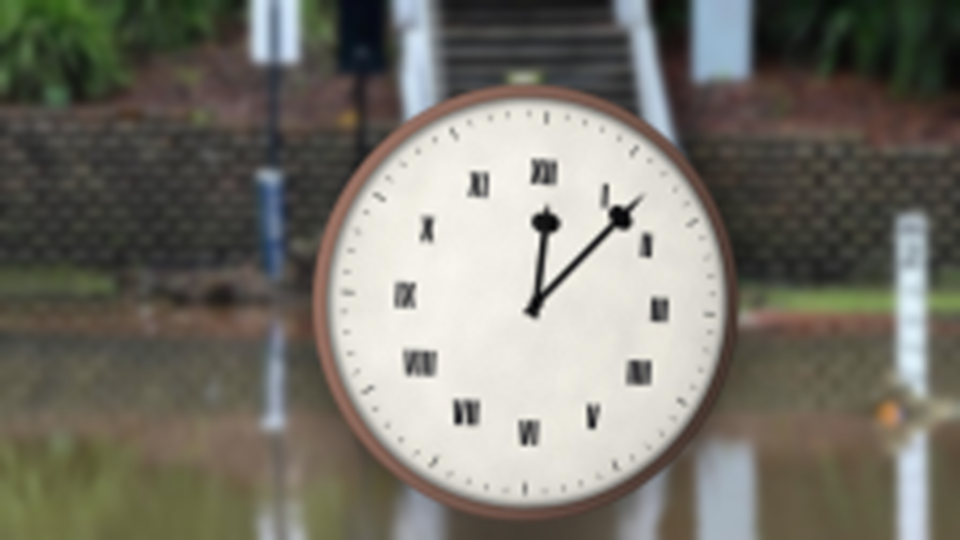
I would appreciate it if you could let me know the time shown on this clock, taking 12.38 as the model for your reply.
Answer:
12.07
